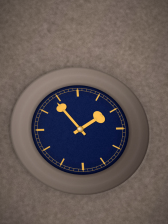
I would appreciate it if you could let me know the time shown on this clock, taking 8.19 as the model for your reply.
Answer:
1.54
